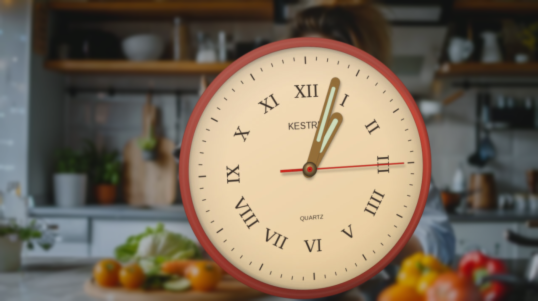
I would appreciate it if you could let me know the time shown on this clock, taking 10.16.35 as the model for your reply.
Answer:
1.03.15
